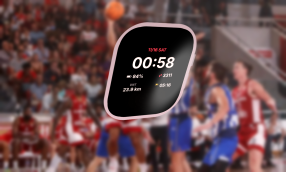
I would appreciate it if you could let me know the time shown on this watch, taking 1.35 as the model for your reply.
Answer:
0.58
